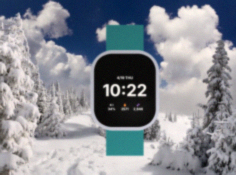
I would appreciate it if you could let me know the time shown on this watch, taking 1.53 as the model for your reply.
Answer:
10.22
